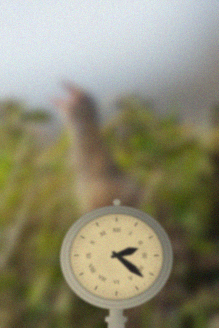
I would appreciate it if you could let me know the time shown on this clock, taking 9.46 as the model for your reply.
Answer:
2.22
